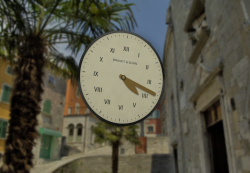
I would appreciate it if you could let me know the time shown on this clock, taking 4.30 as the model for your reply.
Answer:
4.18
